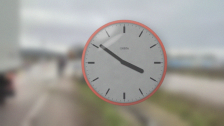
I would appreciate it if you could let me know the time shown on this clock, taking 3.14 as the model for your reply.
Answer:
3.51
